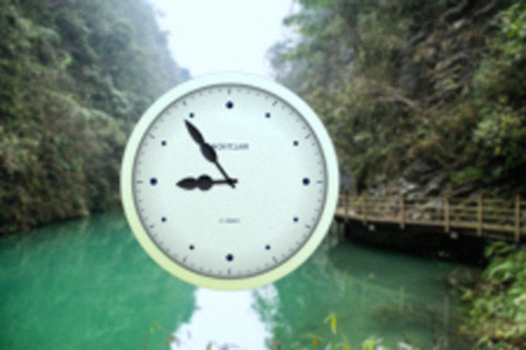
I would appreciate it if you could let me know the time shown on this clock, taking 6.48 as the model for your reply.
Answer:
8.54
